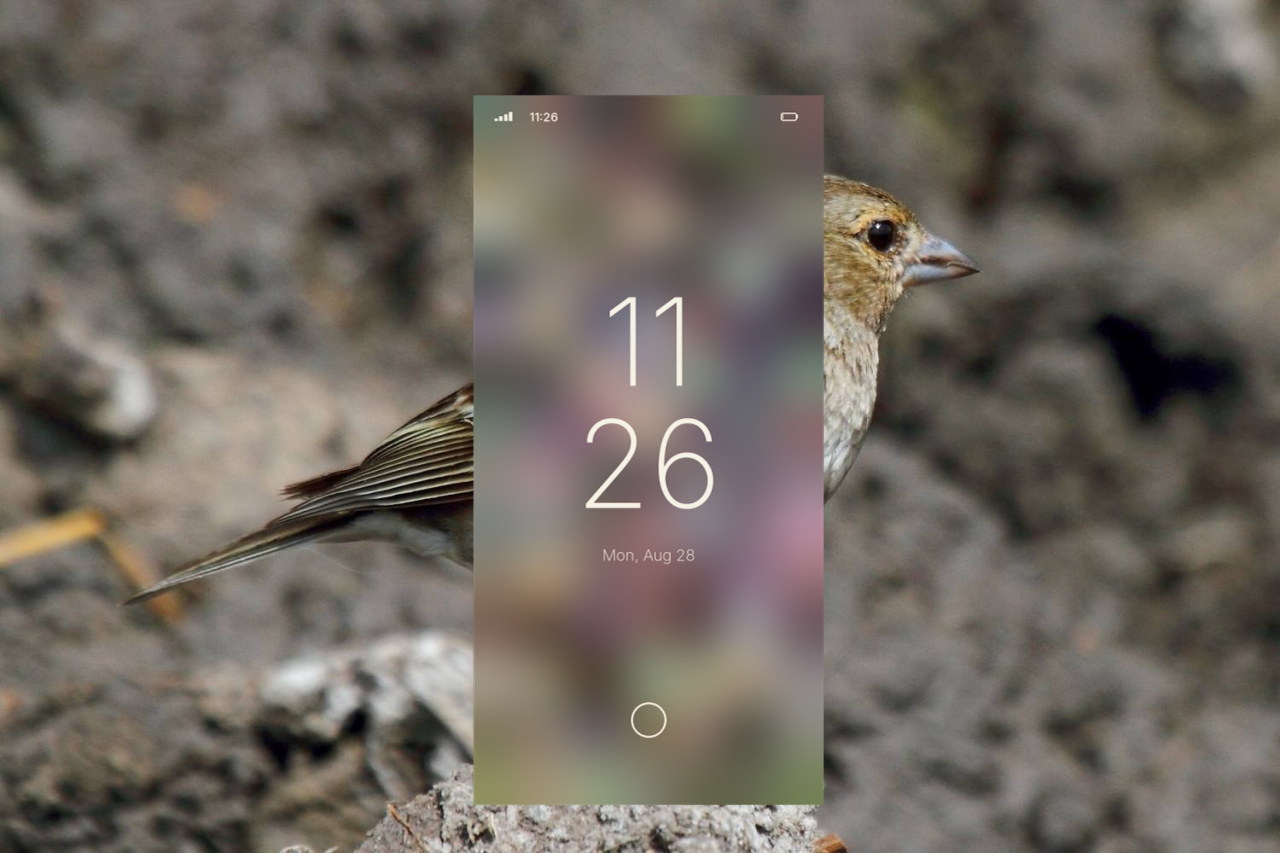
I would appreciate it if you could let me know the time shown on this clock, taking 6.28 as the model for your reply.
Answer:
11.26
